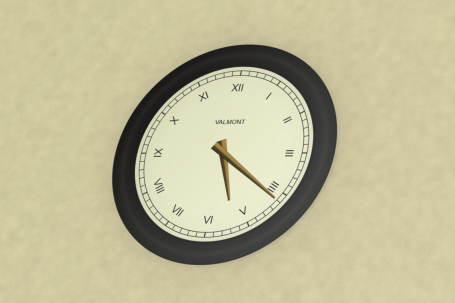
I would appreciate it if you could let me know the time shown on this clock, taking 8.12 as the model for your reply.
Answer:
5.21
